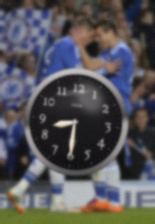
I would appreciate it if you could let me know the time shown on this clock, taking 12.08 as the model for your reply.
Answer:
8.30
